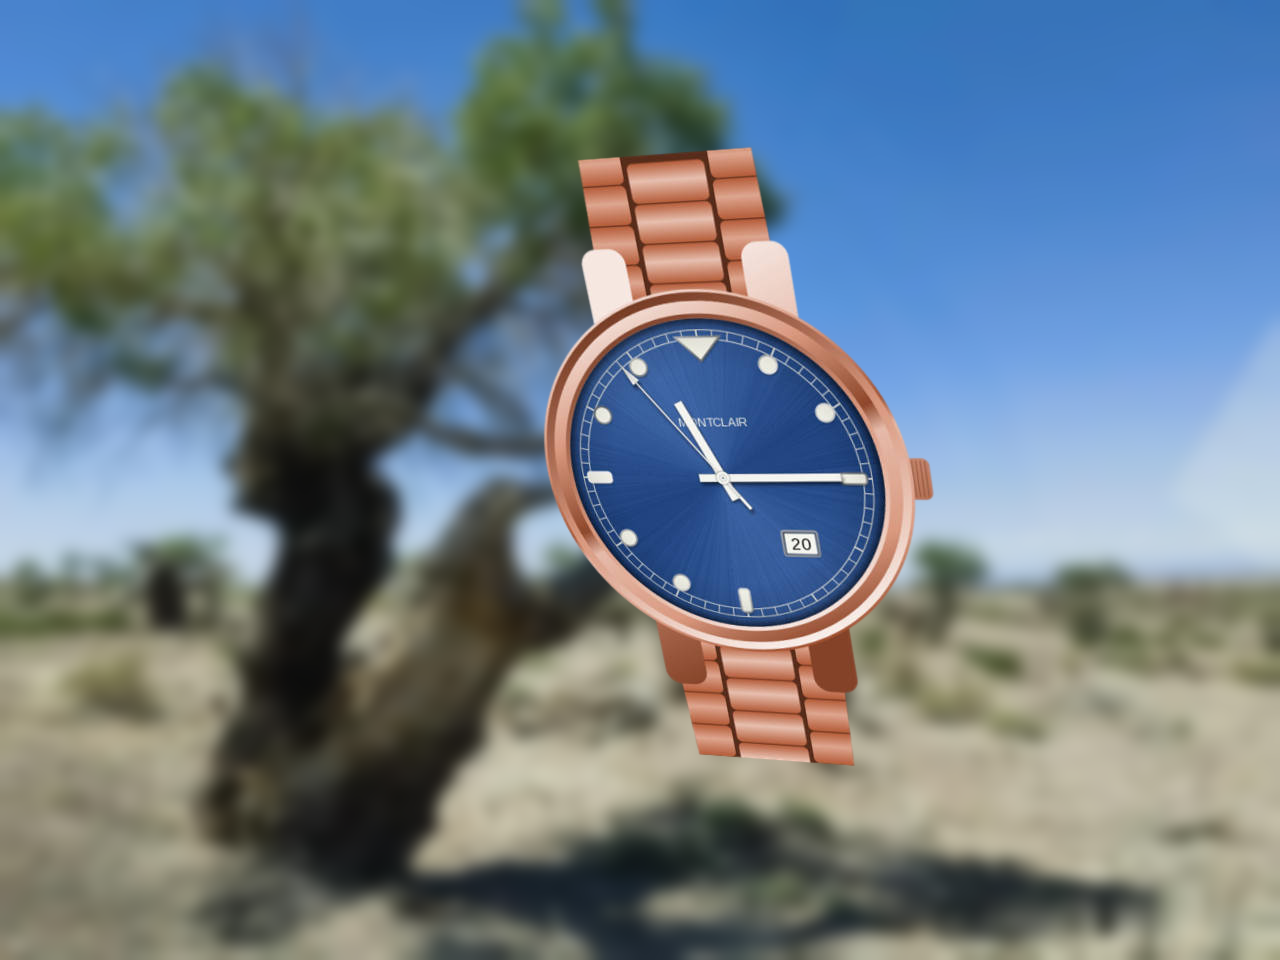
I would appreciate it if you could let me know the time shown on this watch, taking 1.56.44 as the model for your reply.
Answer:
11.14.54
